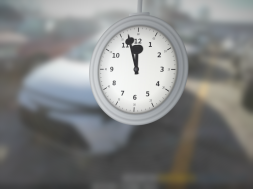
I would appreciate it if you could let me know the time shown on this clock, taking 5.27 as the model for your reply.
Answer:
11.57
